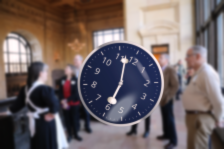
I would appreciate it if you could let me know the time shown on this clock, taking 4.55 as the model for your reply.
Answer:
5.57
